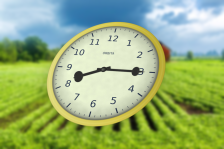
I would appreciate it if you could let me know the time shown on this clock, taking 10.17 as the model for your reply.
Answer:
8.15
